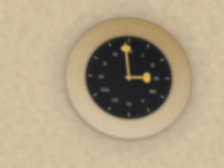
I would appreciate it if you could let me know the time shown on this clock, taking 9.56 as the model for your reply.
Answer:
2.59
